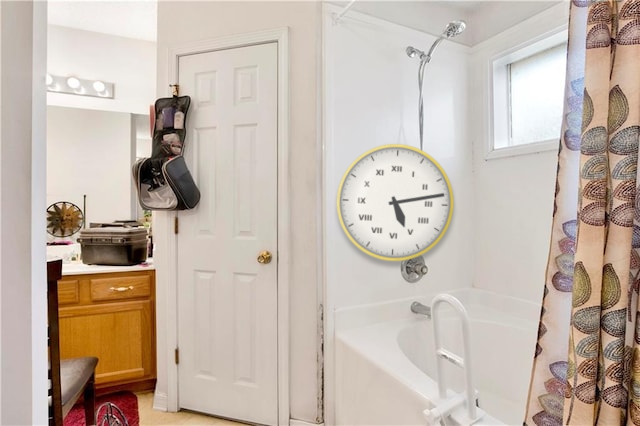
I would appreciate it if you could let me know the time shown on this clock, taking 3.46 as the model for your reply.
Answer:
5.13
